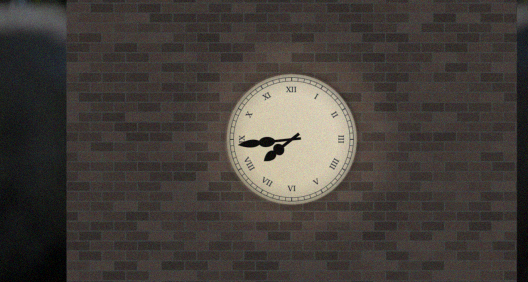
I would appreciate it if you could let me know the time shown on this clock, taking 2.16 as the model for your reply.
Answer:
7.44
